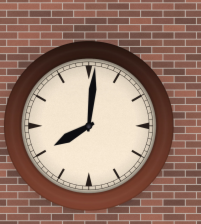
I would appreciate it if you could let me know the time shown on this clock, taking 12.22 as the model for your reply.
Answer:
8.01
